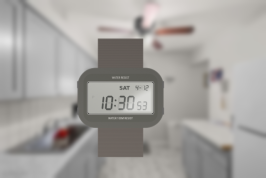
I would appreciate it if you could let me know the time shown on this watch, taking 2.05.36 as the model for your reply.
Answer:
10.30.53
